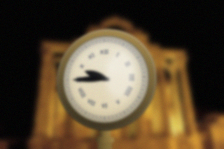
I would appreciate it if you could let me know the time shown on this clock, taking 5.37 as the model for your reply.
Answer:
9.45
